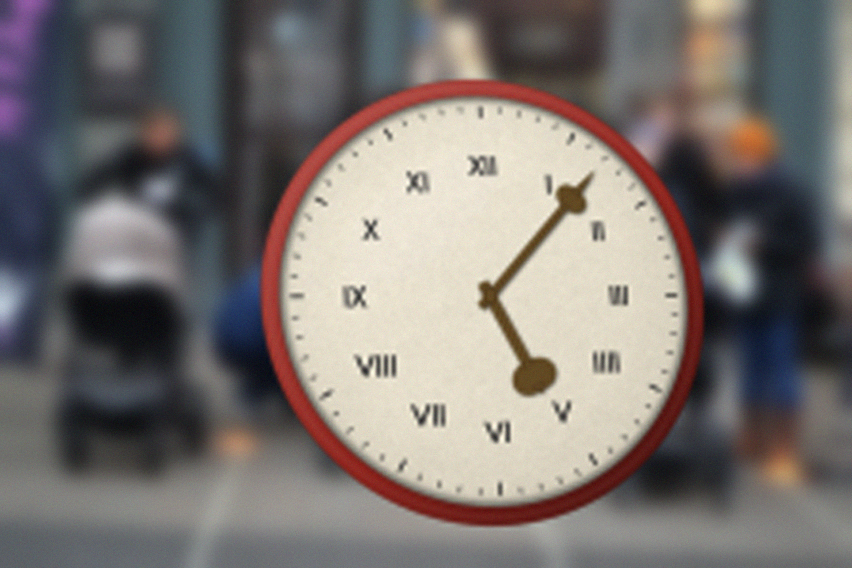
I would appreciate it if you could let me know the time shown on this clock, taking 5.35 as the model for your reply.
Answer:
5.07
